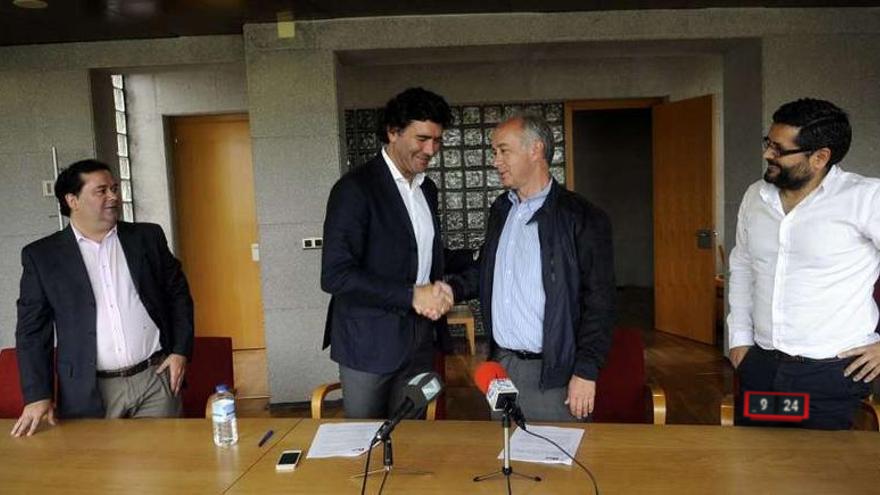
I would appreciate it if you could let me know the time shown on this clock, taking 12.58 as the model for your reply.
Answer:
9.24
